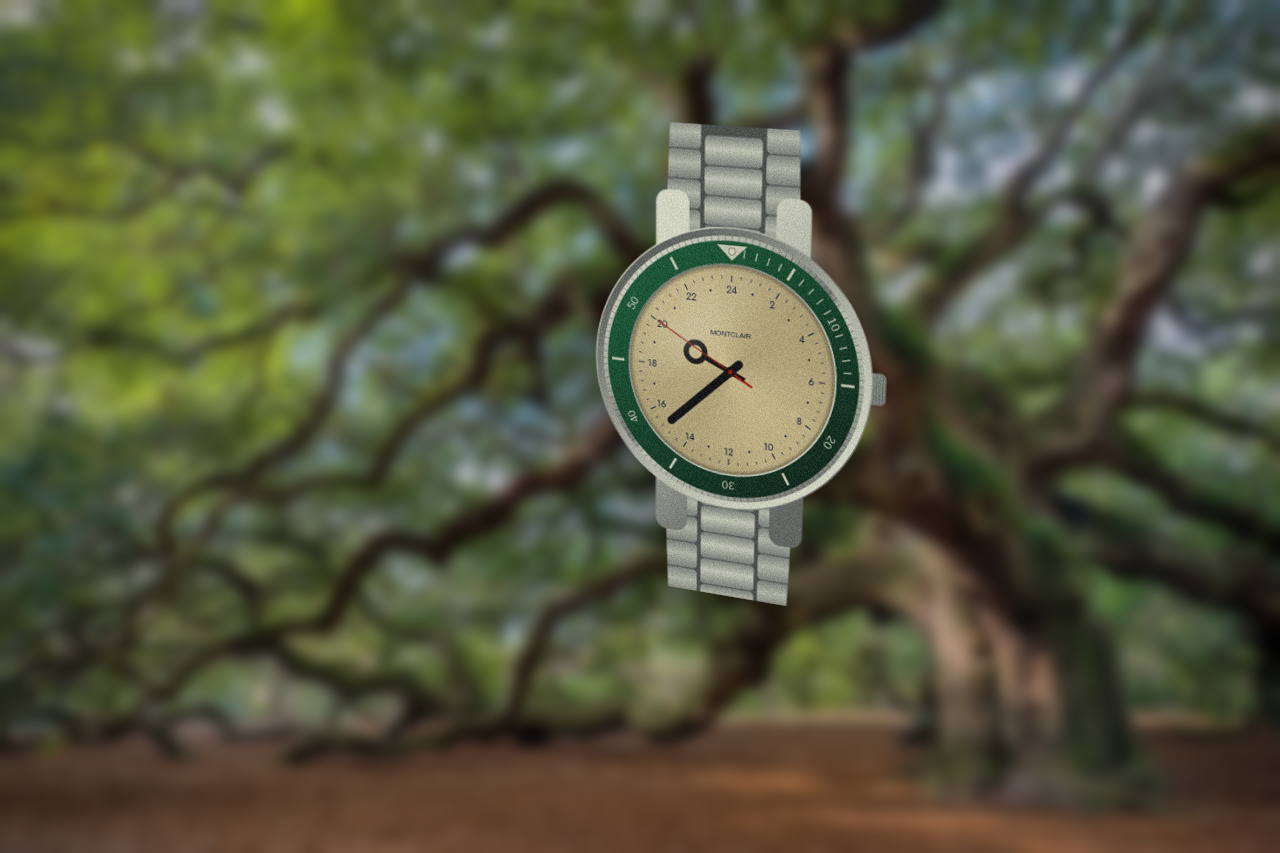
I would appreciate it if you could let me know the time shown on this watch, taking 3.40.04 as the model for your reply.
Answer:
19.37.50
